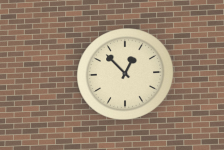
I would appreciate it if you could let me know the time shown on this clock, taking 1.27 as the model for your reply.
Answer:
12.53
